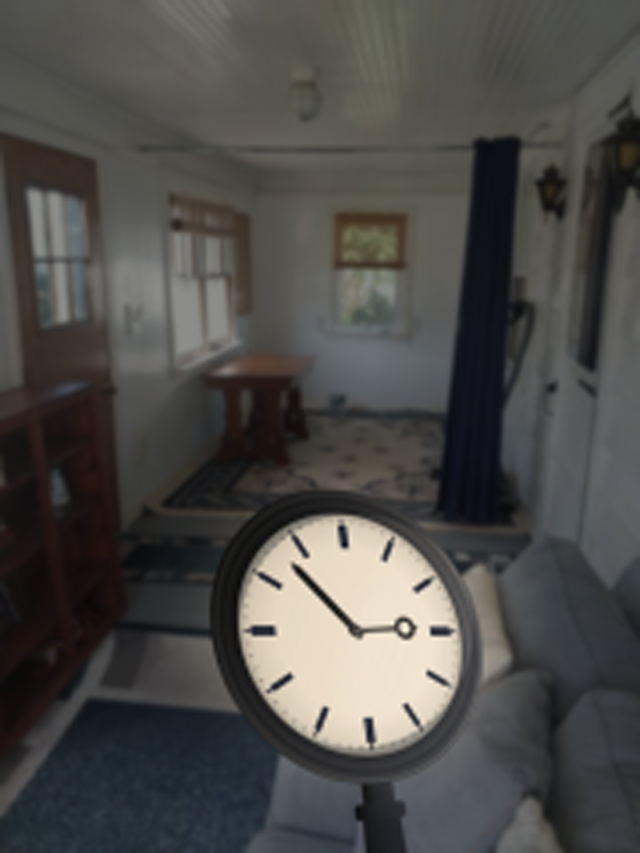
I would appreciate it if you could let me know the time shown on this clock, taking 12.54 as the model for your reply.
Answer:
2.53
